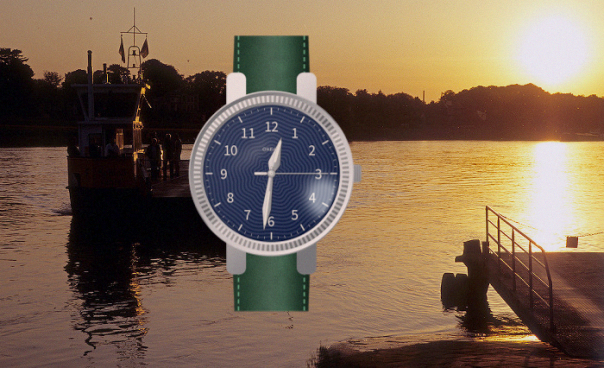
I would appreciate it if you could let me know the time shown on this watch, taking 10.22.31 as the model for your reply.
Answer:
12.31.15
